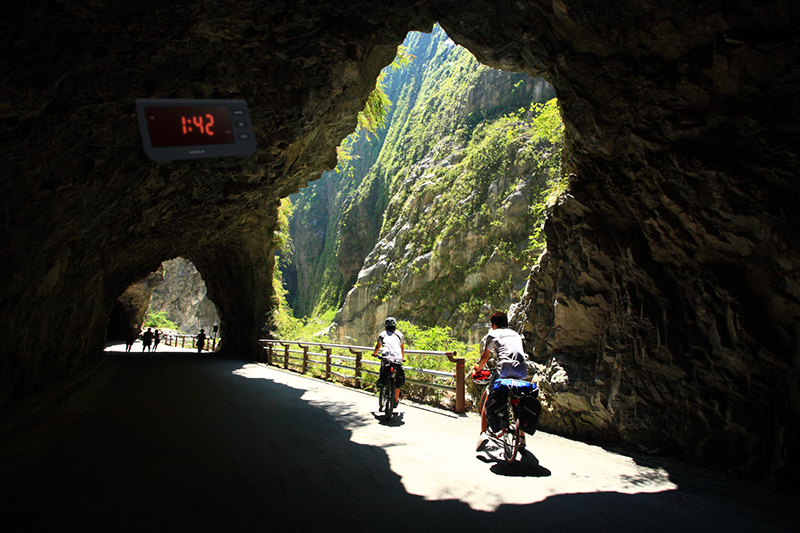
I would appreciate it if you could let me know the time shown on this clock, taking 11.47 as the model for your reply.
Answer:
1.42
